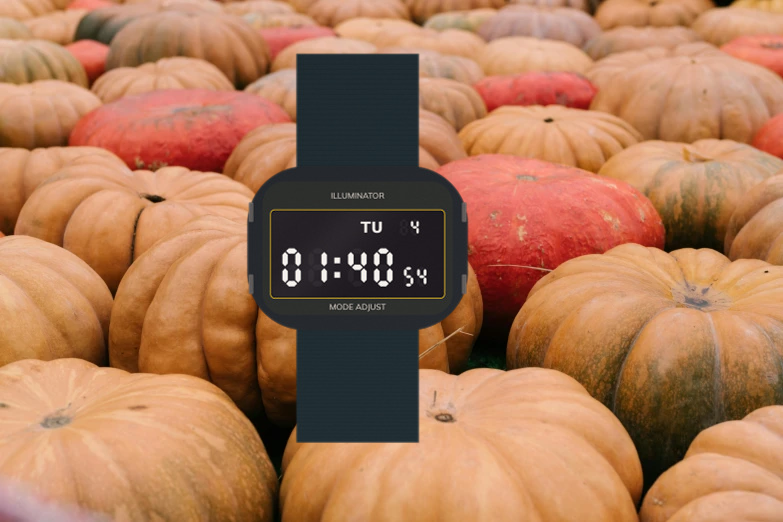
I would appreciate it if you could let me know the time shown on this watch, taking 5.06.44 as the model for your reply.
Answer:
1.40.54
